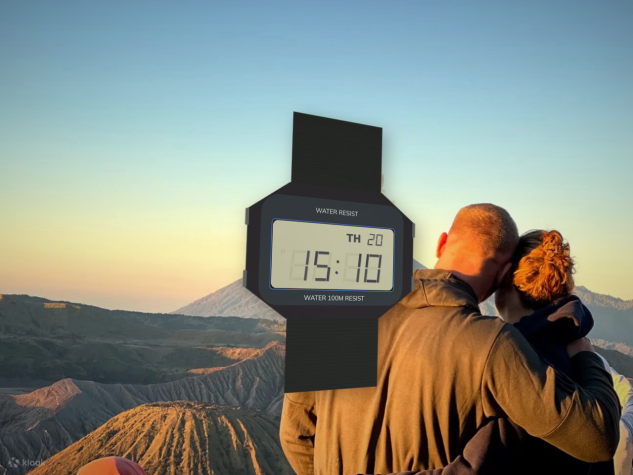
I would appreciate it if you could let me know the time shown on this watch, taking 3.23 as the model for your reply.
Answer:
15.10
